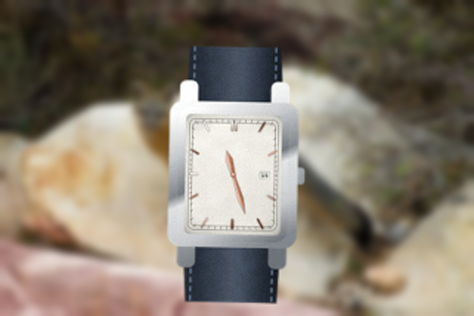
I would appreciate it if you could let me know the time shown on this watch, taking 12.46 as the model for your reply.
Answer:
11.27
